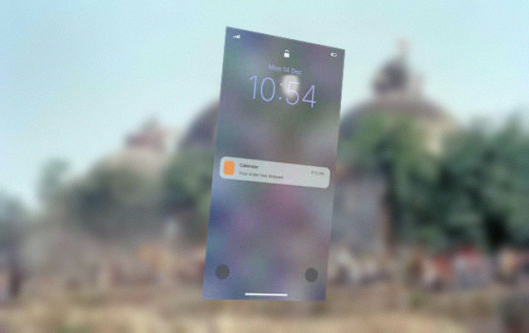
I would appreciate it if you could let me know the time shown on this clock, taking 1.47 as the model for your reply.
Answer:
10.54
